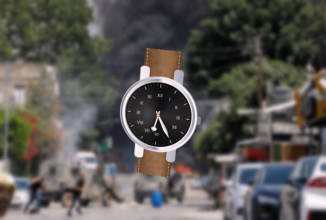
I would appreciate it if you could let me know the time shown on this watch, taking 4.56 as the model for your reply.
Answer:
6.25
